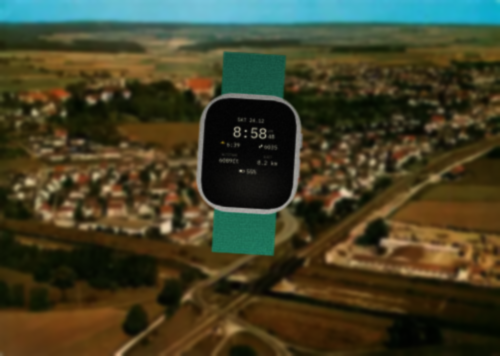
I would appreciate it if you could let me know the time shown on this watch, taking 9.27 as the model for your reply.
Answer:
8.58
